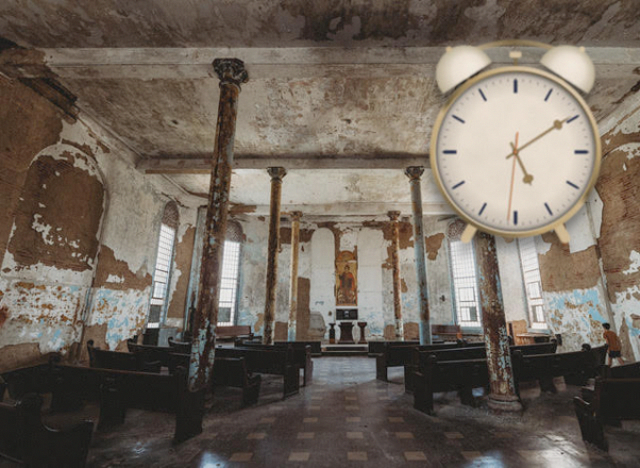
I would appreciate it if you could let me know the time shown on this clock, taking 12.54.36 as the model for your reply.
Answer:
5.09.31
